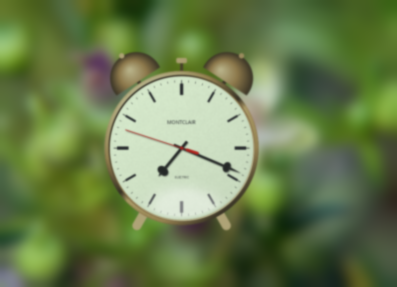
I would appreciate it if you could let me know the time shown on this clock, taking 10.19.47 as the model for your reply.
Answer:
7.18.48
